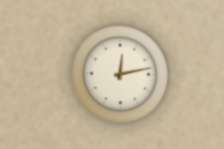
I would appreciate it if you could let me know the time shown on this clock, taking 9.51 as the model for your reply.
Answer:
12.13
